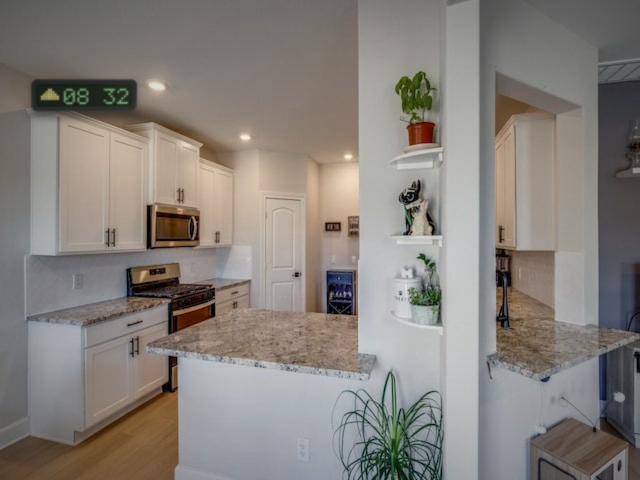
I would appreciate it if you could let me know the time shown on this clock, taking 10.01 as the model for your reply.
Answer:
8.32
